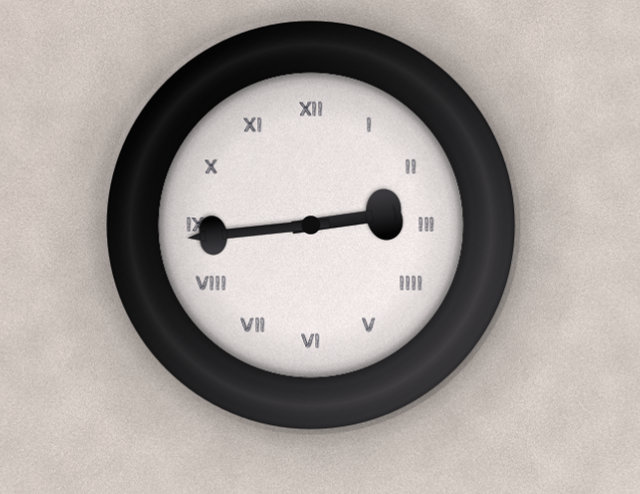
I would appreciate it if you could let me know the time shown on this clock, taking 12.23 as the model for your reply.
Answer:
2.44
